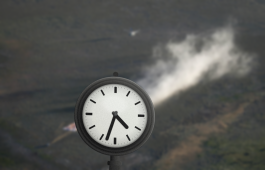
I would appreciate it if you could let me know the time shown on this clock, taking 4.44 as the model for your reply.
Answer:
4.33
